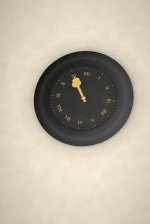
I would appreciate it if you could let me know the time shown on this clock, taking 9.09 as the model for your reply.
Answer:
10.55
